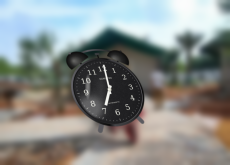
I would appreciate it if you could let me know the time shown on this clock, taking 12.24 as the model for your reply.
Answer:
7.01
